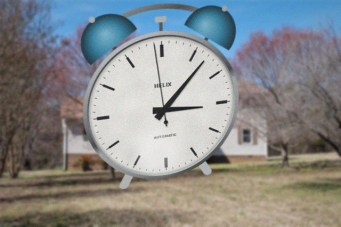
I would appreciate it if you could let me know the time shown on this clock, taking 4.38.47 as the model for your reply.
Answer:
3.06.59
